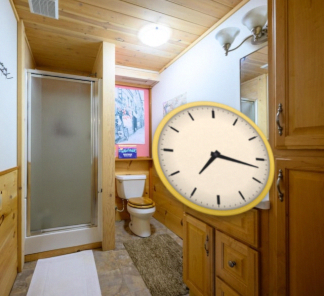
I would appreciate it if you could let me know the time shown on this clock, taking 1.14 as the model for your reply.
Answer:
7.17
